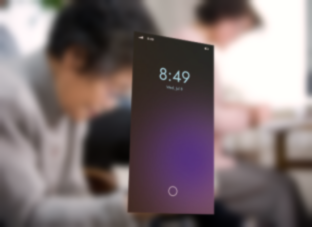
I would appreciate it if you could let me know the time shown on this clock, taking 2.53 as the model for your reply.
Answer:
8.49
